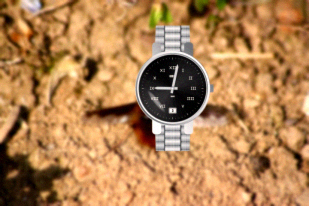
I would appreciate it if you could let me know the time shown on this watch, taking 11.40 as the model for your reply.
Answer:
9.02
